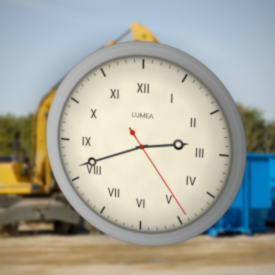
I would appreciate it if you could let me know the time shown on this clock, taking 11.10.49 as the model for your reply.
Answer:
2.41.24
